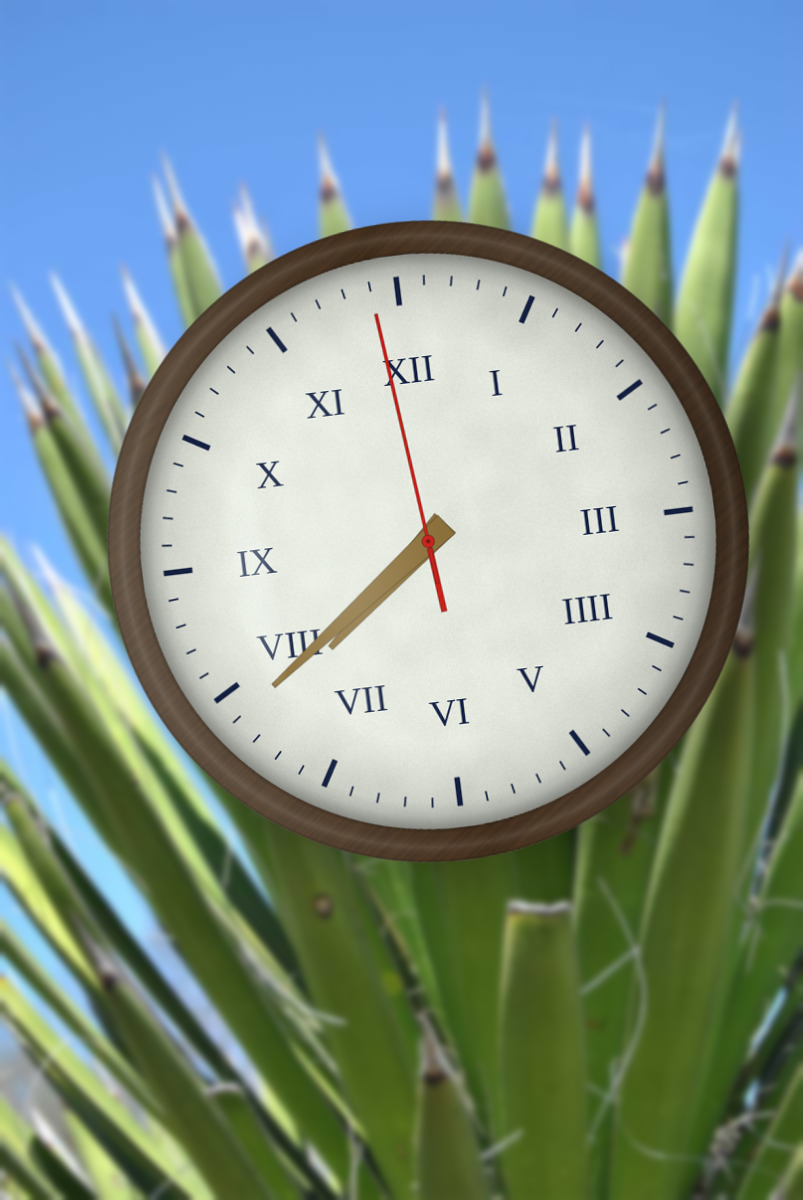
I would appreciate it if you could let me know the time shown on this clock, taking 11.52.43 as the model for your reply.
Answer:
7.38.59
